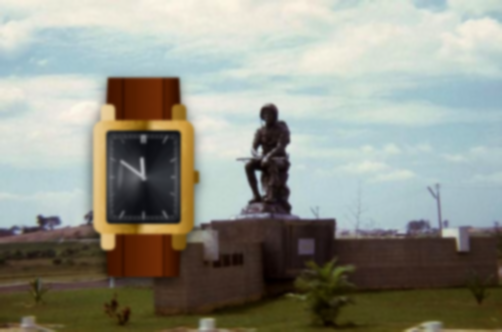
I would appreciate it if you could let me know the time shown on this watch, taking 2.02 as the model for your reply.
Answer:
11.51
